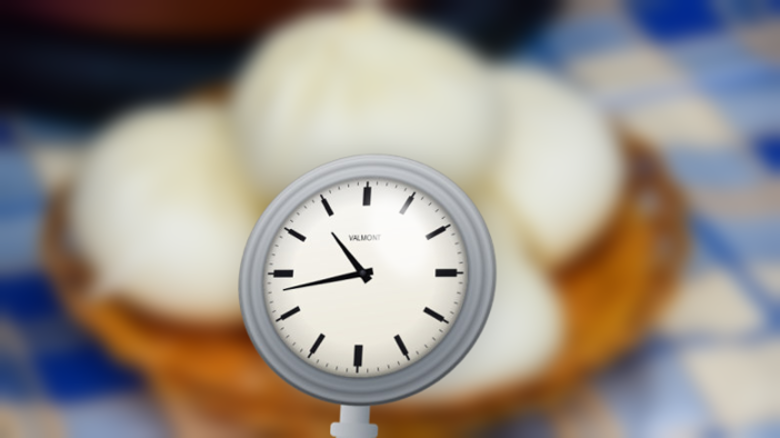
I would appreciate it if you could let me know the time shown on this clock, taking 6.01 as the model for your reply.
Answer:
10.43
